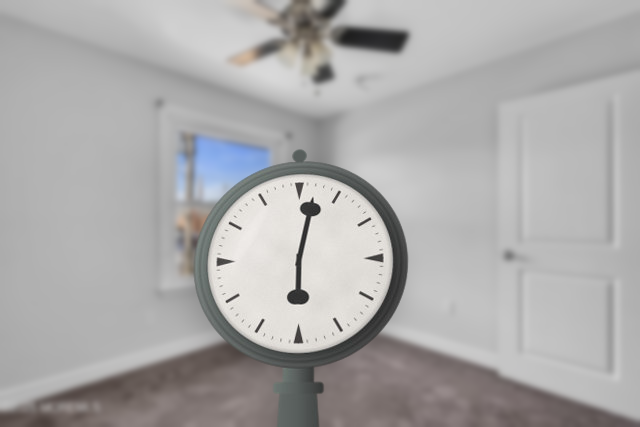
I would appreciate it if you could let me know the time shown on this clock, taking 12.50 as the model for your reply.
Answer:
6.02
